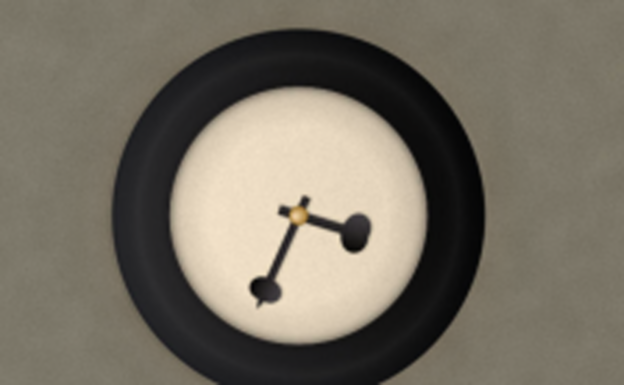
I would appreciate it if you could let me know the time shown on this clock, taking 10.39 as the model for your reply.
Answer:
3.34
